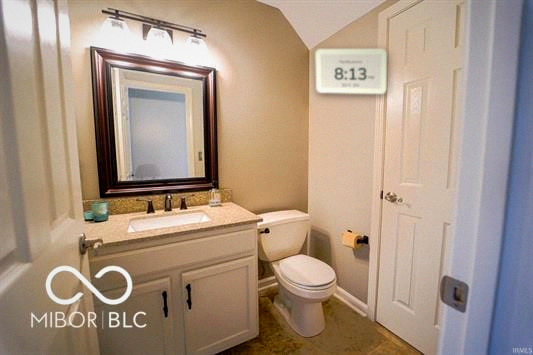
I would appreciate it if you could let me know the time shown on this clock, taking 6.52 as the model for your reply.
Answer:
8.13
